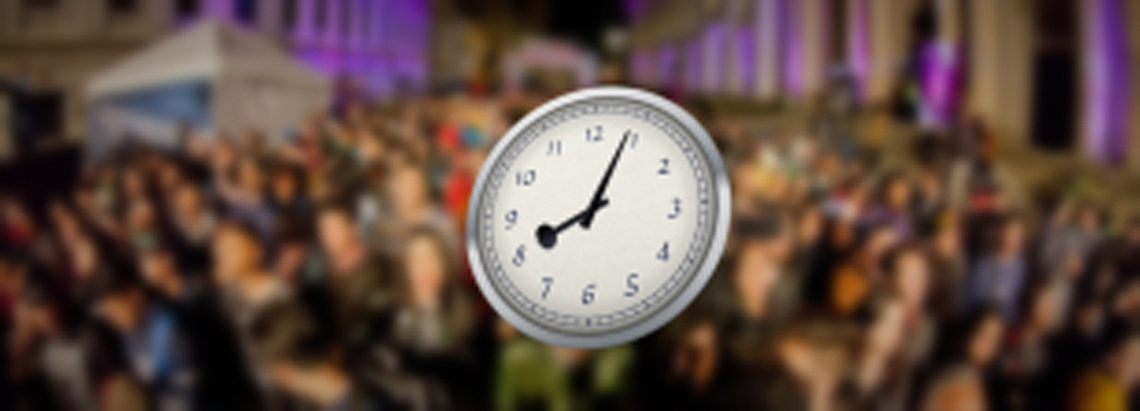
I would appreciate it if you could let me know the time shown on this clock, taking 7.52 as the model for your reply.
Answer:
8.04
